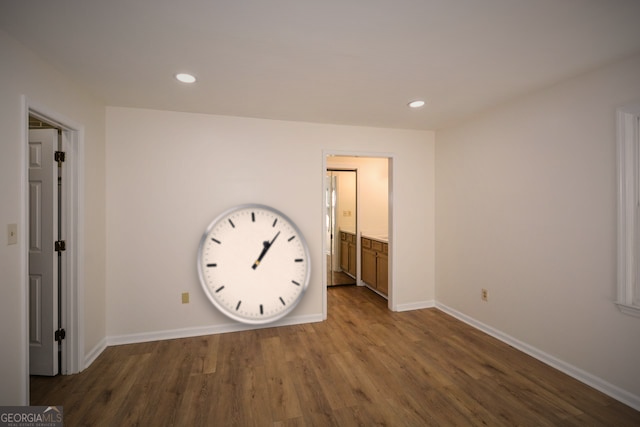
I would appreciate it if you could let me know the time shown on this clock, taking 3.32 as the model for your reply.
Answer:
1.07
